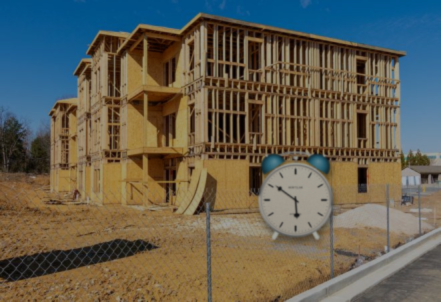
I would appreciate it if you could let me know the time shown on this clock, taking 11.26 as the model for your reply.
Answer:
5.51
